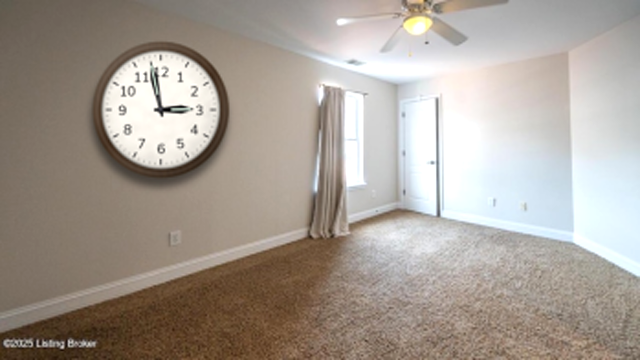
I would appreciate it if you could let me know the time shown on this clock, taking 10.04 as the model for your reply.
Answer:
2.58
